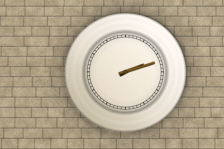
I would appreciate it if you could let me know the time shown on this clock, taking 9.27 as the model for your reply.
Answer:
2.12
